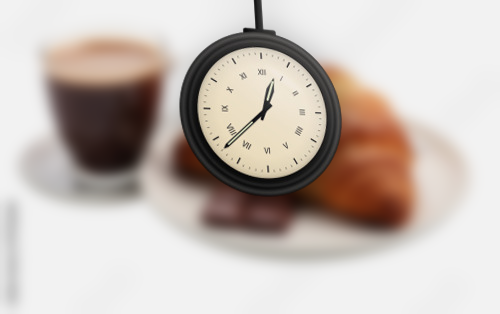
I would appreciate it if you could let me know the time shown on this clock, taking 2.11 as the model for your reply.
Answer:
12.38
